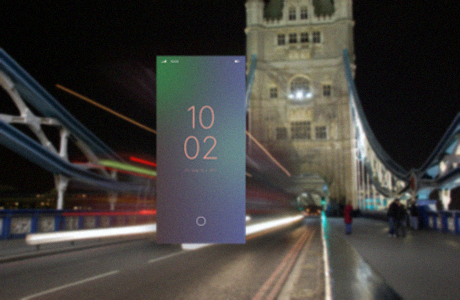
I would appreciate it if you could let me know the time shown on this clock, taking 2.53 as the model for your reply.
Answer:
10.02
